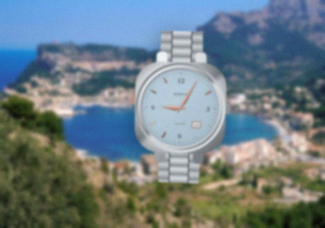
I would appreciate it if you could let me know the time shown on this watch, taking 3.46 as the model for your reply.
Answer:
9.05
